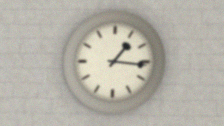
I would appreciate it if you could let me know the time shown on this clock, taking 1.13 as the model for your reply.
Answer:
1.16
